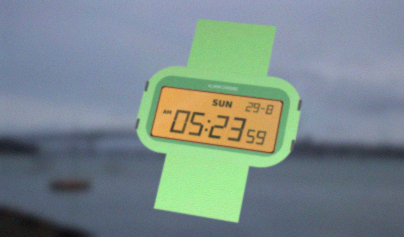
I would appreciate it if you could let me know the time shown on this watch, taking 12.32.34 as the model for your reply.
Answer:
5.23.59
